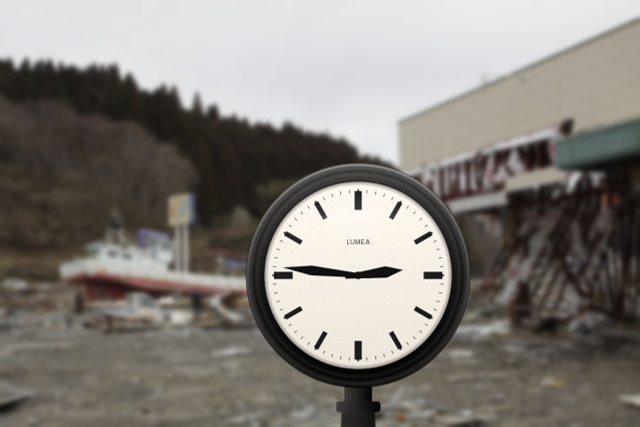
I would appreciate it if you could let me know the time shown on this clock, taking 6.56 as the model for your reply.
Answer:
2.46
